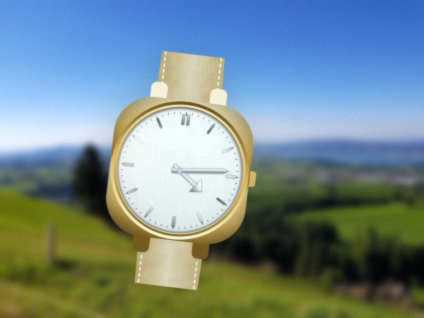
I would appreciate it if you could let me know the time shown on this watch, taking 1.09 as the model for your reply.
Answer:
4.14
